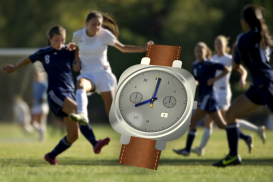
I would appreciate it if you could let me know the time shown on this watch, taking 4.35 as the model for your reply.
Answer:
8.01
